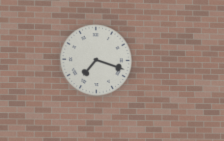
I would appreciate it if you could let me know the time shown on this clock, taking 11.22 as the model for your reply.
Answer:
7.18
